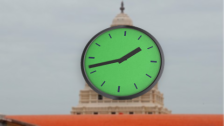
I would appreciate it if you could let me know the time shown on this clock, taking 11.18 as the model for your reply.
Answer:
1.42
